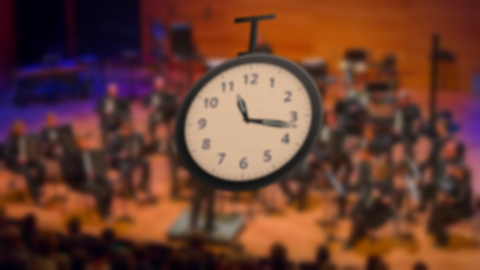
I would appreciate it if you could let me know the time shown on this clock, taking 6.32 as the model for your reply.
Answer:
11.17
